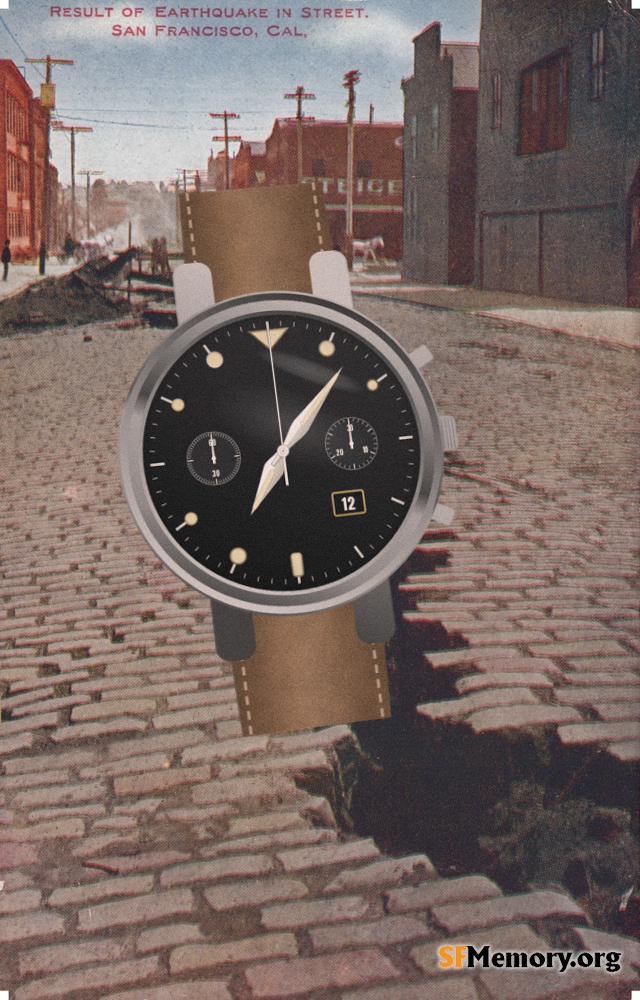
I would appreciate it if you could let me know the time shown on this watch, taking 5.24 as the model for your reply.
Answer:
7.07
